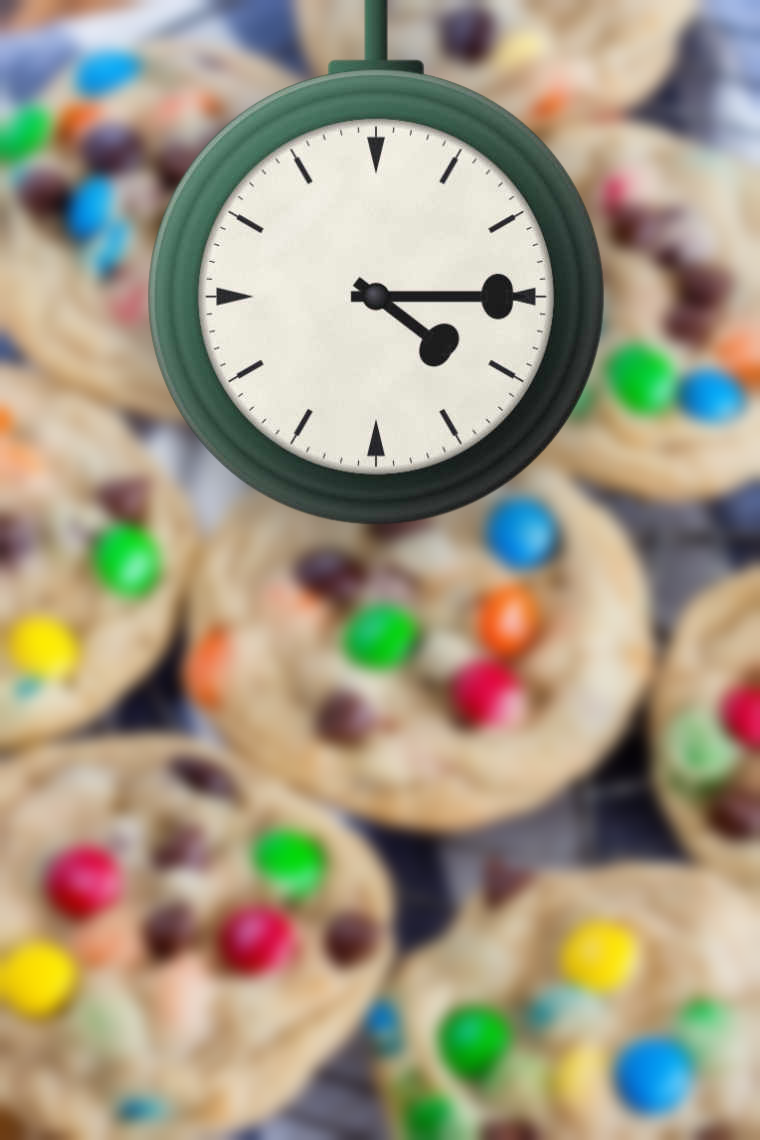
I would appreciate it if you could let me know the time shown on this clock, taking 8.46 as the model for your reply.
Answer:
4.15
